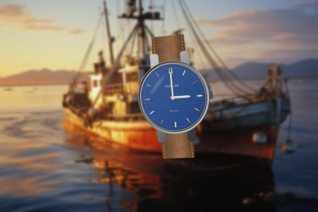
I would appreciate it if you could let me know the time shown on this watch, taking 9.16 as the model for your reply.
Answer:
3.00
